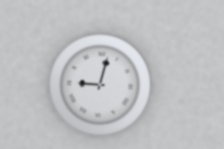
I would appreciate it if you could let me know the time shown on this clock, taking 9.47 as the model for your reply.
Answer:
9.02
